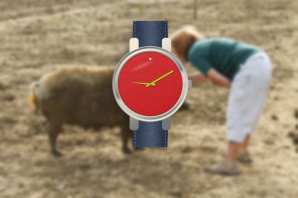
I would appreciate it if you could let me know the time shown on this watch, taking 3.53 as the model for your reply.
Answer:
9.10
